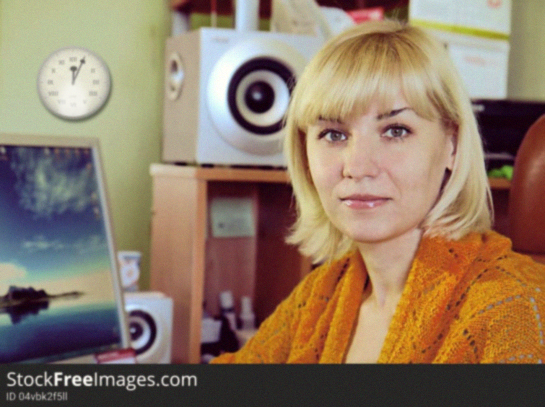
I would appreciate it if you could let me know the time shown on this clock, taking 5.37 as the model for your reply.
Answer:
12.04
